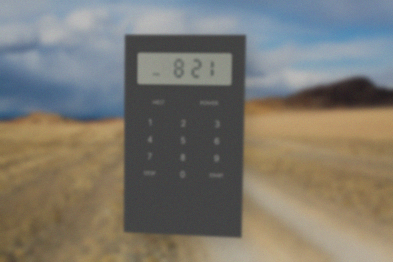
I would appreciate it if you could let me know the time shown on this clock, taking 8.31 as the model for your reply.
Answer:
8.21
